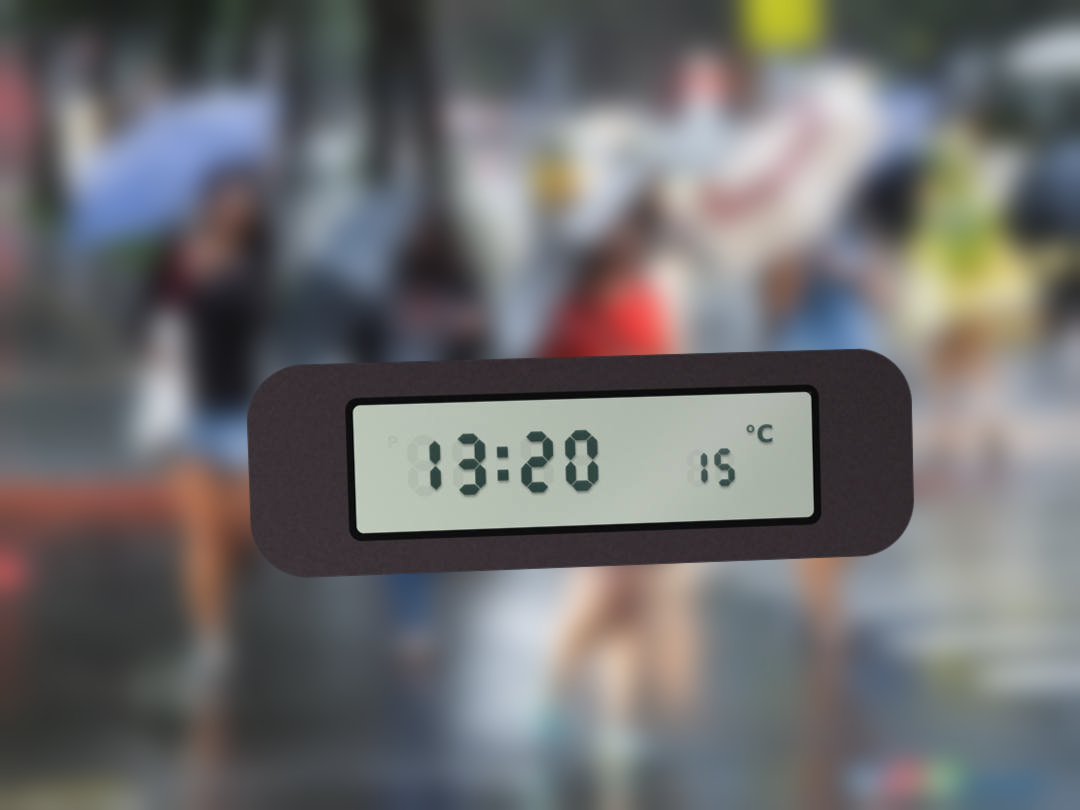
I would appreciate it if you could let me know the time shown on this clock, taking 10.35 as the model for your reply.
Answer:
13.20
